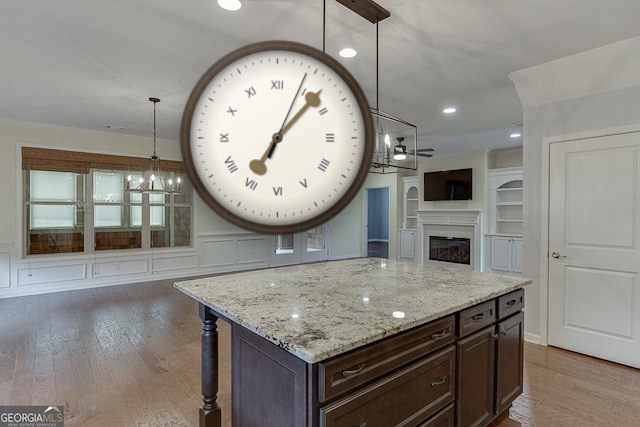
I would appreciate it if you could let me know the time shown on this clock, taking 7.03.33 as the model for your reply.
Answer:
7.07.04
